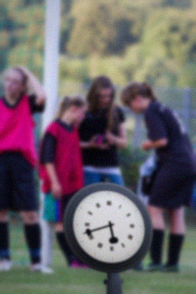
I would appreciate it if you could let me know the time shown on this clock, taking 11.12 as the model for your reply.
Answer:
5.42
